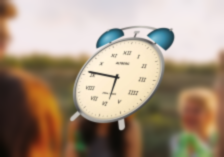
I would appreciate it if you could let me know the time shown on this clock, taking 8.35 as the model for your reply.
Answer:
5.46
